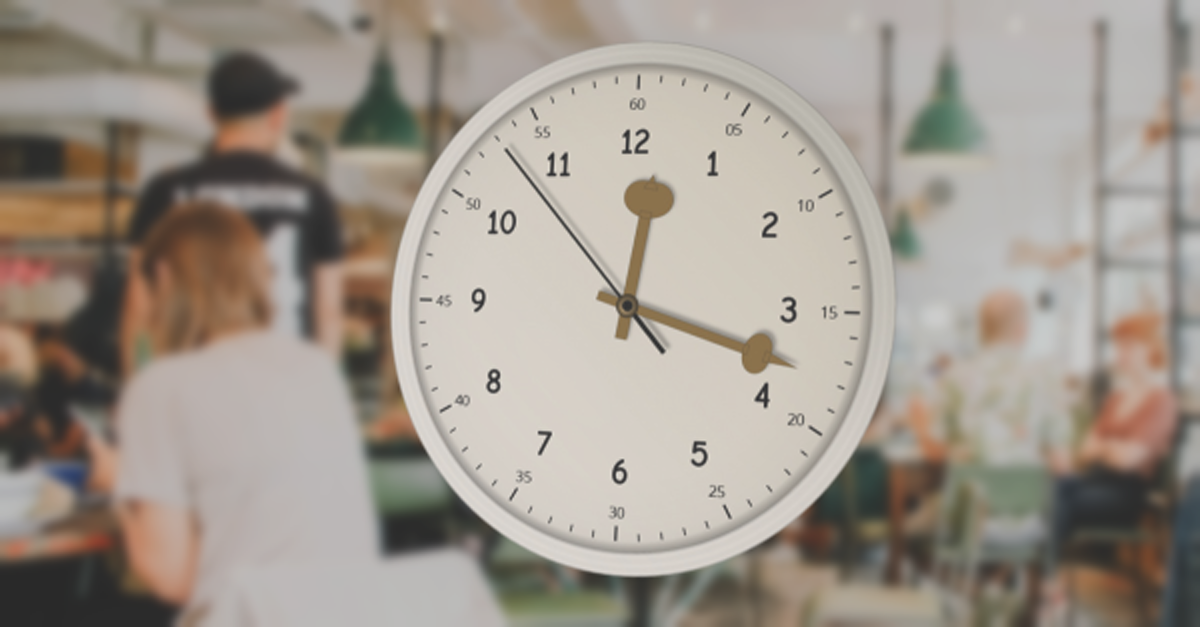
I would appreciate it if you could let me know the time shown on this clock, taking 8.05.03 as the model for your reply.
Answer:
12.17.53
